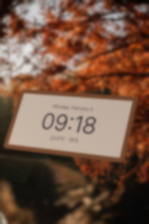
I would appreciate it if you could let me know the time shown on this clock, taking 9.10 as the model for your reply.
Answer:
9.18
